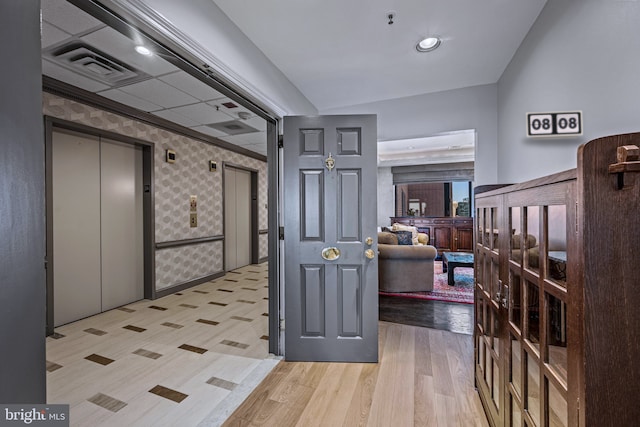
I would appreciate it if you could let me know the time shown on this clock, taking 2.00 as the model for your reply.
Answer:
8.08
